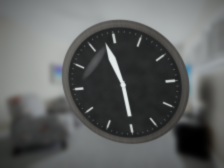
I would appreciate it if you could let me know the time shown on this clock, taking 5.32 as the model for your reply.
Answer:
5.58
